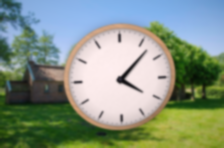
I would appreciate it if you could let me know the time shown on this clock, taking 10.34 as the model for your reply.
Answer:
4.07
